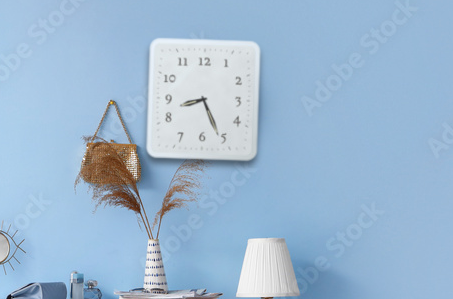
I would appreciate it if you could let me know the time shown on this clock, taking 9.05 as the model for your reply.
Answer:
8.26
